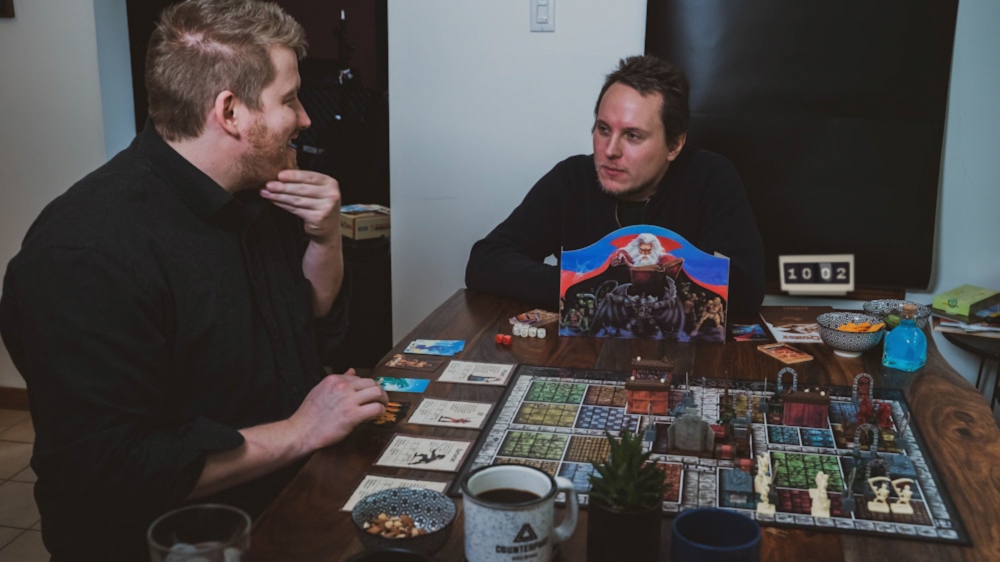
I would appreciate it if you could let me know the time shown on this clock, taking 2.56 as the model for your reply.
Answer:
10.02
